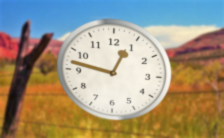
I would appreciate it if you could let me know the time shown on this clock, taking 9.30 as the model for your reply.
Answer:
12.47
